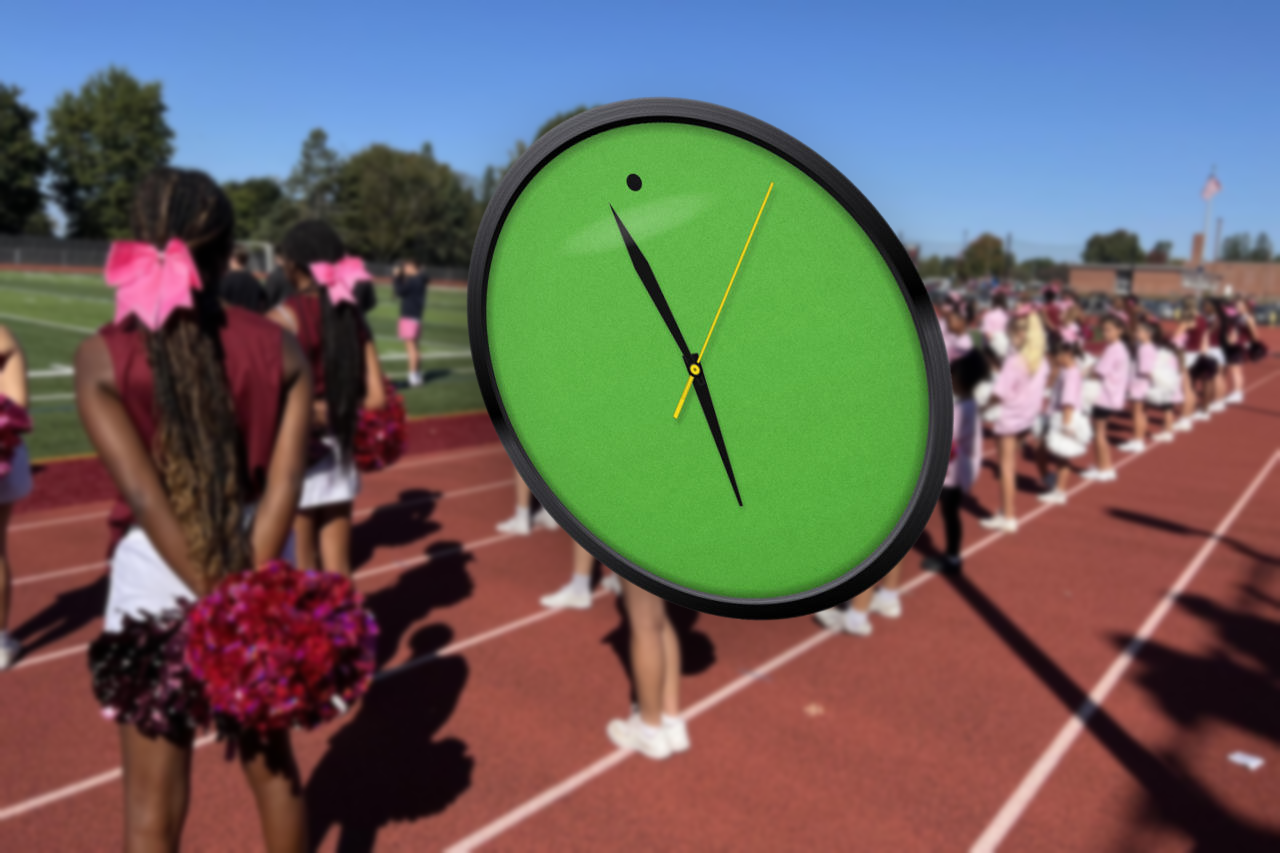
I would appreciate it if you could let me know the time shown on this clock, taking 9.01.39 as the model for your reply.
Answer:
5.58.07
